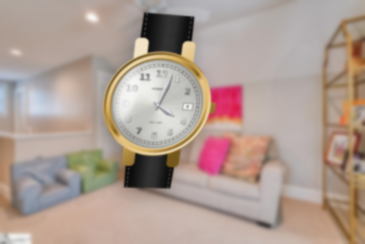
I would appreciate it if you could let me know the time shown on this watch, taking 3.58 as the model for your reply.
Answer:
4.03
